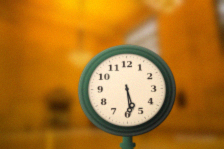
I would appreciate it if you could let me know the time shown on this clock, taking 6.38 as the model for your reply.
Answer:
5.29
